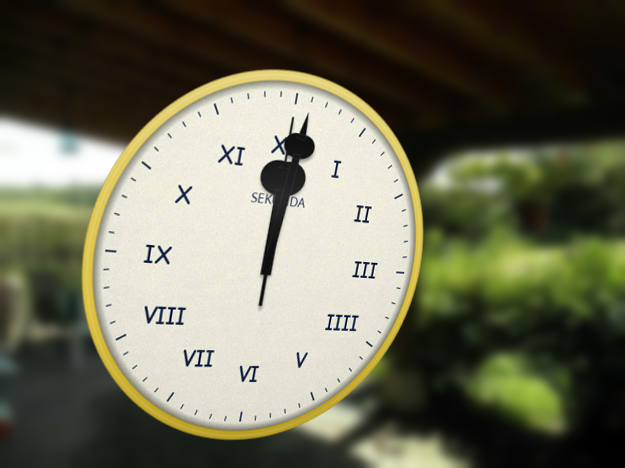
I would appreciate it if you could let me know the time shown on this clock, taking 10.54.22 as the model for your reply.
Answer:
12.01.00
